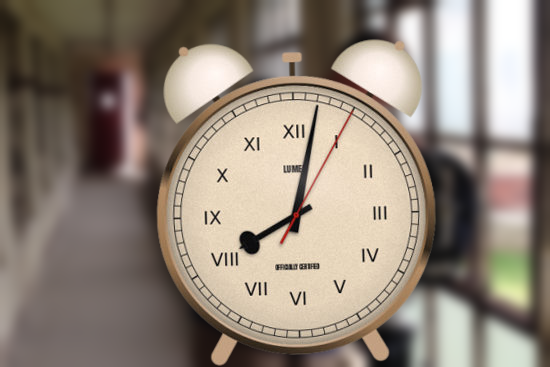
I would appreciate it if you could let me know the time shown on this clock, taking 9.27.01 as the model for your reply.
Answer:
8.02.05
